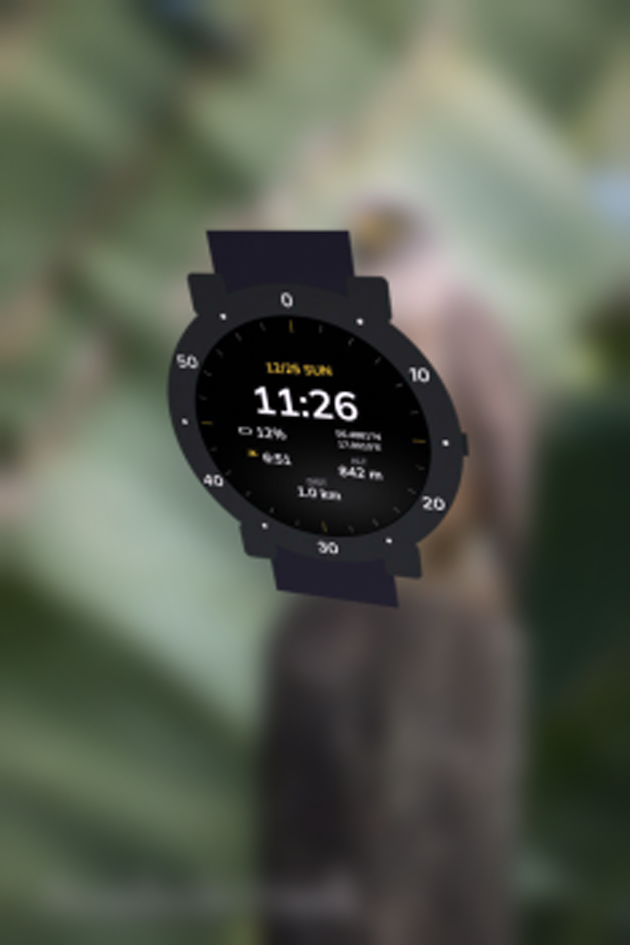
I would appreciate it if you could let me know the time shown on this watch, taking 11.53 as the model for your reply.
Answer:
11.26
